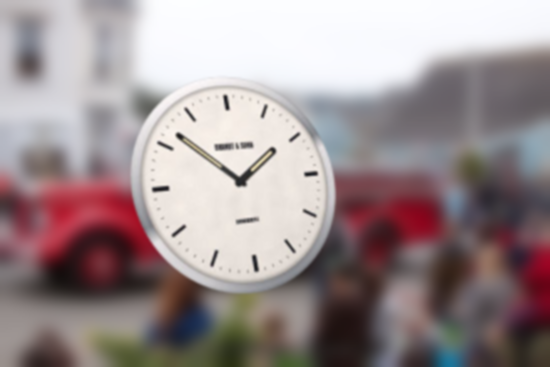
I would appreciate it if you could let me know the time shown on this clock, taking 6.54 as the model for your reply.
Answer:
1.52
